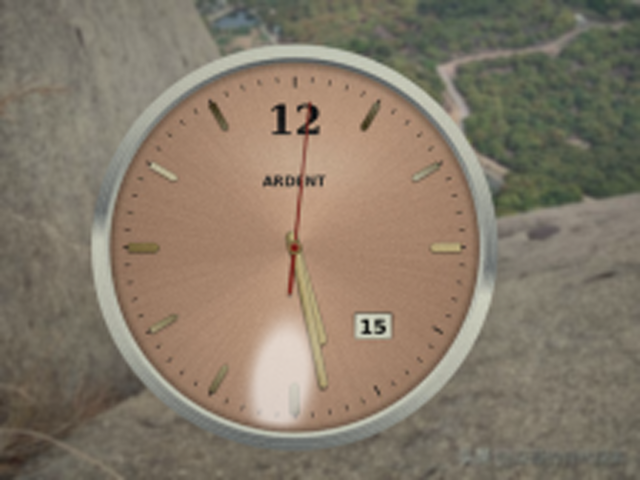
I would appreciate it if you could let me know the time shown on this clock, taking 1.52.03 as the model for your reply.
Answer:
5.28.01
